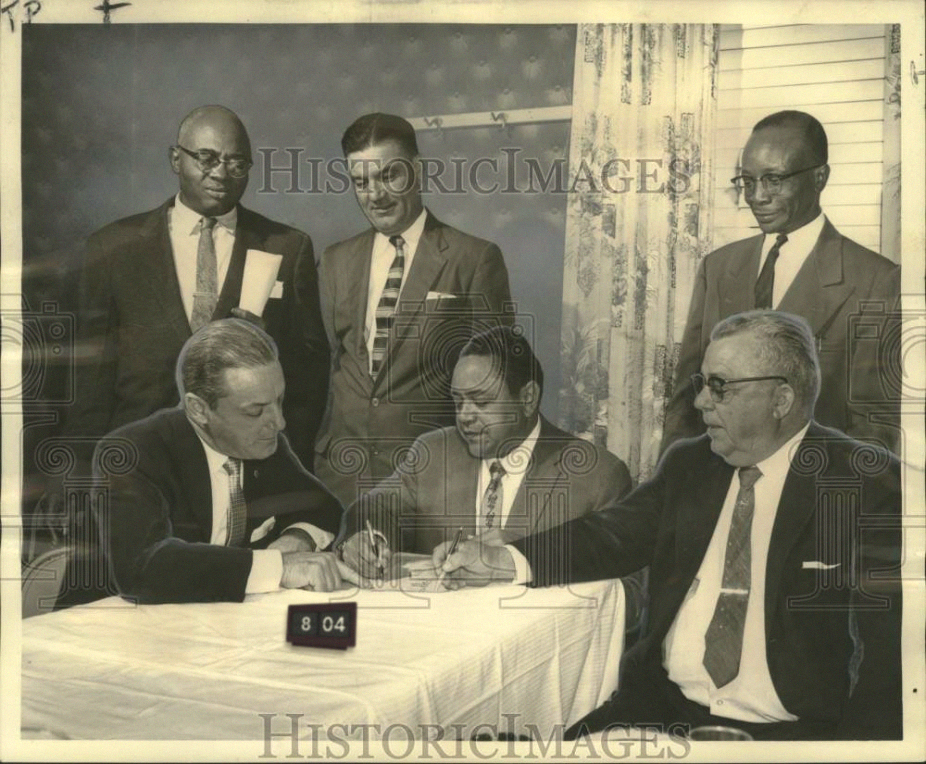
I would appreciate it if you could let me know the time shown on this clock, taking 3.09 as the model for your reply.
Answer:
8.04
